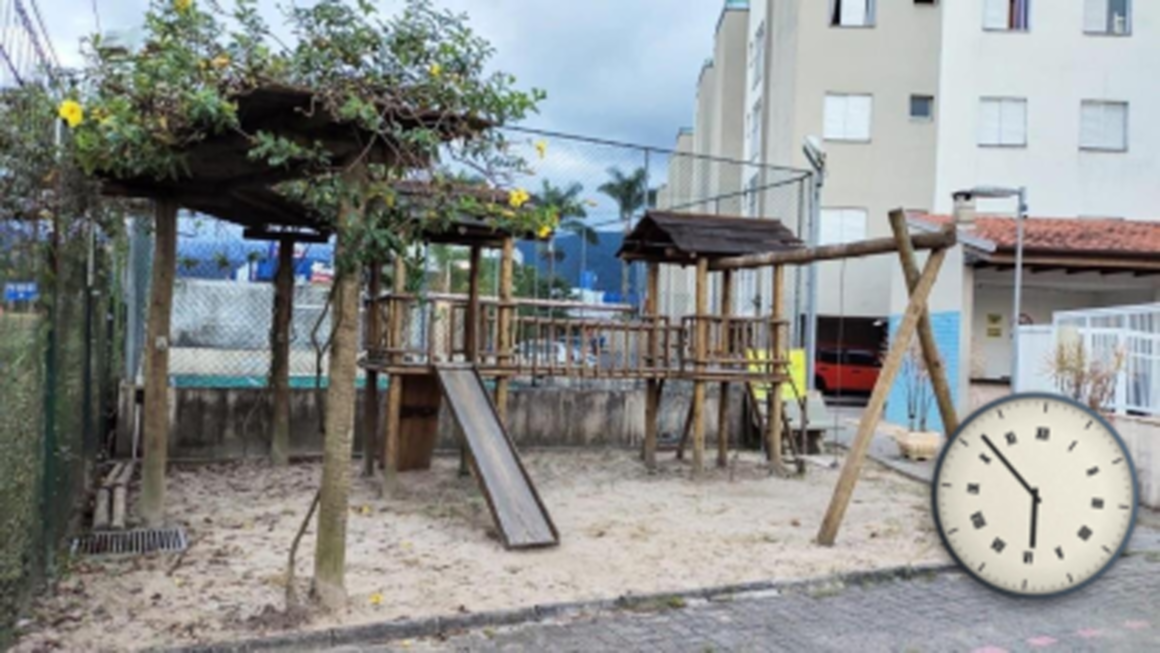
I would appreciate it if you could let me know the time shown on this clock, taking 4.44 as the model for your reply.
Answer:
5.52
